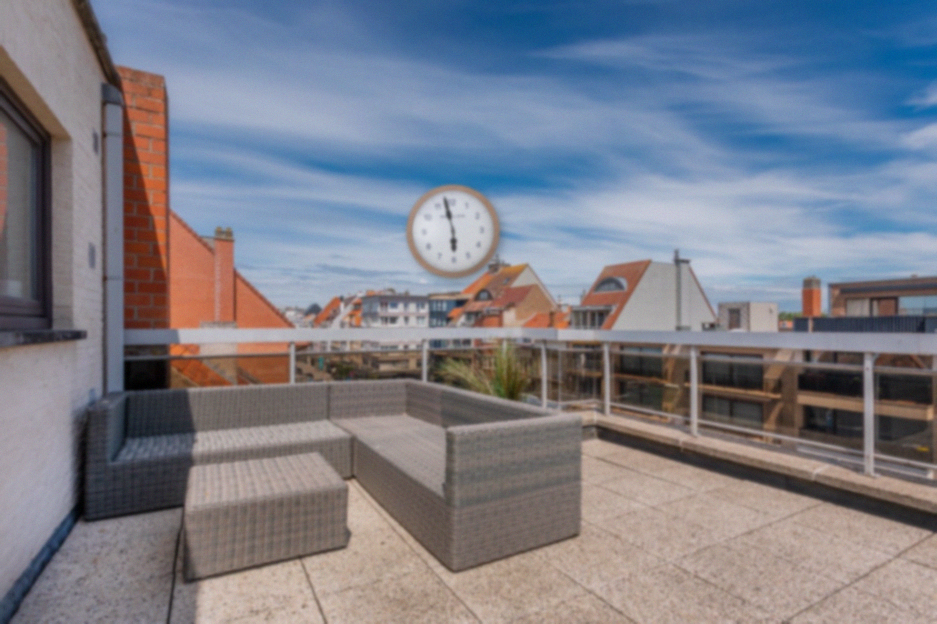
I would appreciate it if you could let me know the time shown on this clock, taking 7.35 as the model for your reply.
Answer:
5.58
